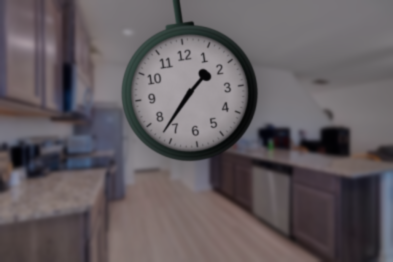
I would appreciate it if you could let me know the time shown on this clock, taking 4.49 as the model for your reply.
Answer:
1.37
